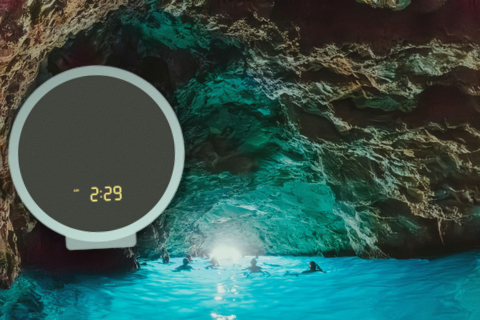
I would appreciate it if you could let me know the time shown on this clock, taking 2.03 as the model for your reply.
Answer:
2.29
